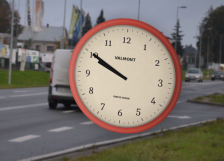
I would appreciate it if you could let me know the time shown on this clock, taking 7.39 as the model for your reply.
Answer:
9.50
